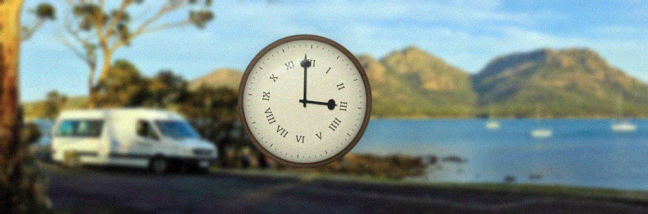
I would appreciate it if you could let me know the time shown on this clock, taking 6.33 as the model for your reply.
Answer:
2.59
